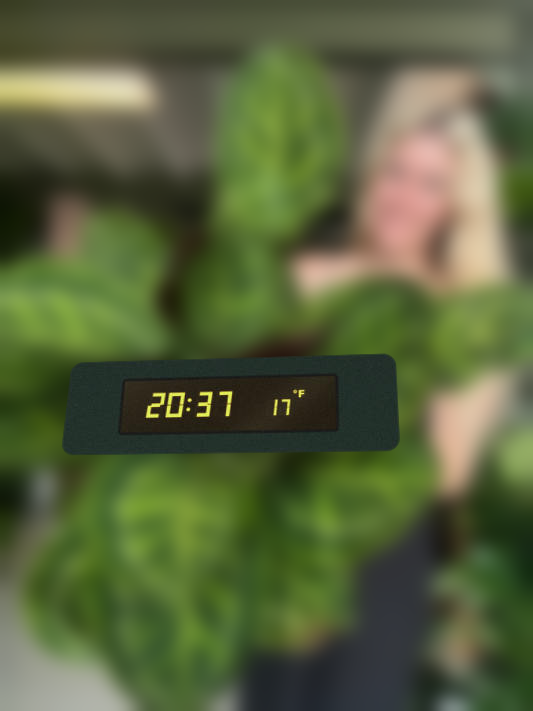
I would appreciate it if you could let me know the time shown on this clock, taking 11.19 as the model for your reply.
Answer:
20.37
